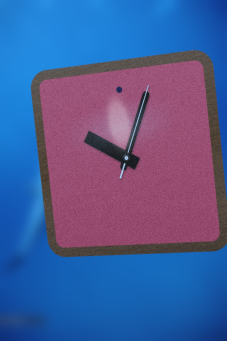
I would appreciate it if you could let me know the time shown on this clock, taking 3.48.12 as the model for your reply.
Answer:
10.04.04
